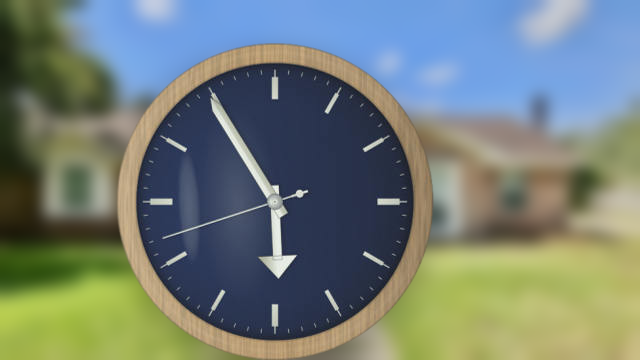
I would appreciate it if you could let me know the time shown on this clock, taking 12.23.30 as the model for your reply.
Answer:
5.54.42
